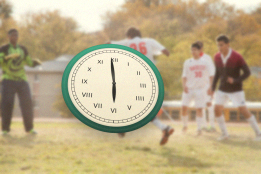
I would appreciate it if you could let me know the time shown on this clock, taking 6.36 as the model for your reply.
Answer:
5.59
